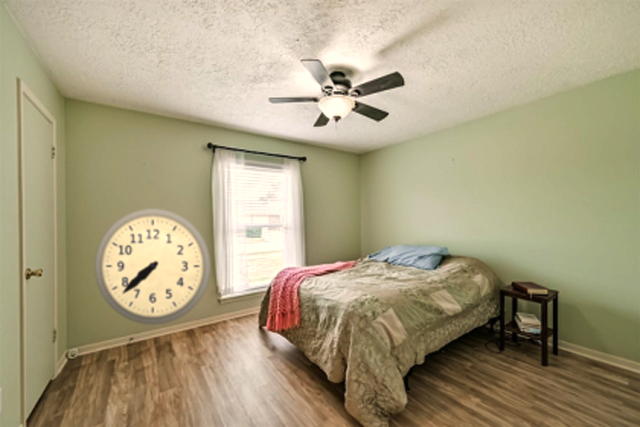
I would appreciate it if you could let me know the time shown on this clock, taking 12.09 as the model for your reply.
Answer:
7.38
